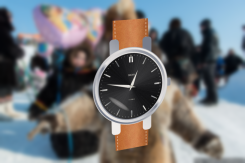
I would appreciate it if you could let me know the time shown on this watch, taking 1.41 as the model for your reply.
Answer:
12.47
